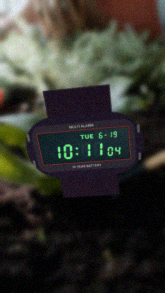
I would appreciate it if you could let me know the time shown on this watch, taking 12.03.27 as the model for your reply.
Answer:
10.11.04
